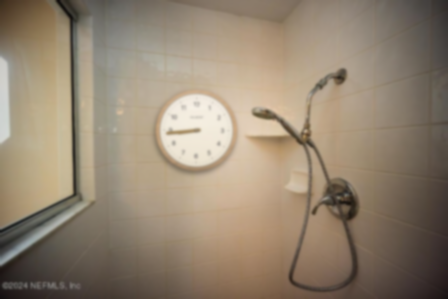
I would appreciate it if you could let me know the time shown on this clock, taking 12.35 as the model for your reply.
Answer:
8.44
